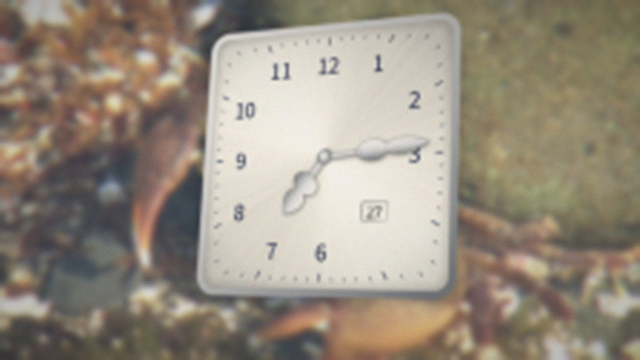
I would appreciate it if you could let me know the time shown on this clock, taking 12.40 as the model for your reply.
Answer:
7.14
